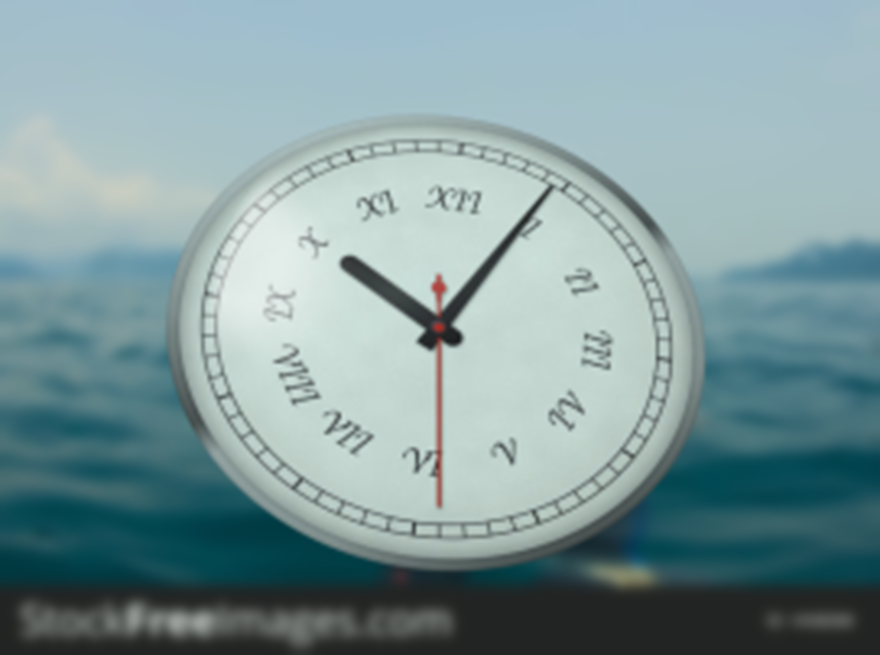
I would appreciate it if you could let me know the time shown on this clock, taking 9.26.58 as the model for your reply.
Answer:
10.04.29
